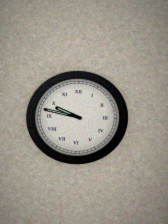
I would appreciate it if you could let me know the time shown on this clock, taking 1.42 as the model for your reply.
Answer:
9.47
